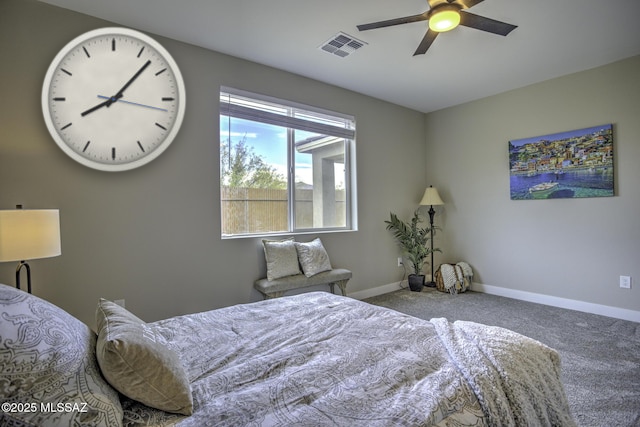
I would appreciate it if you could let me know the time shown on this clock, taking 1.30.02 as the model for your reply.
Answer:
8.07.17
